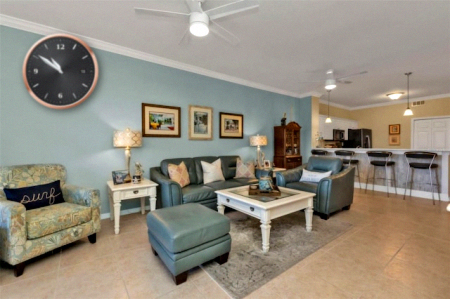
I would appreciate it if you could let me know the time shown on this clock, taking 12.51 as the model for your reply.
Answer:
10.51
